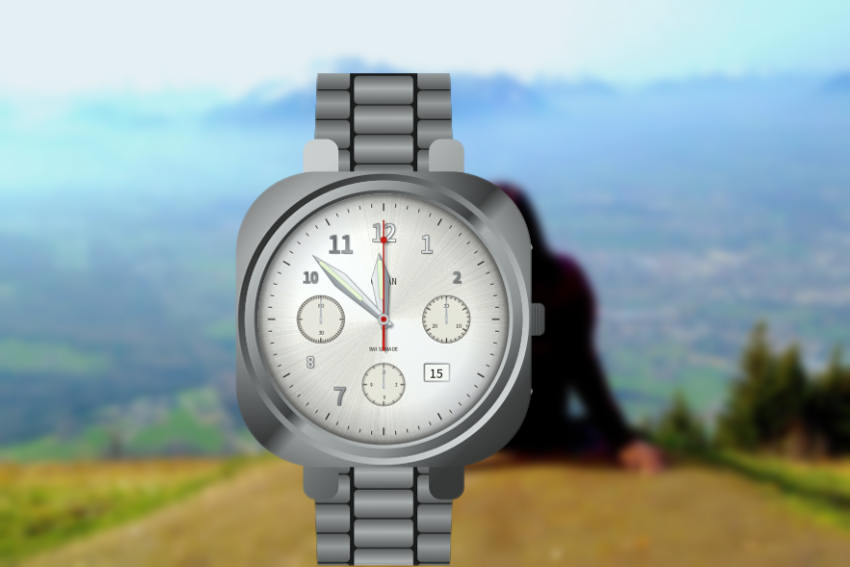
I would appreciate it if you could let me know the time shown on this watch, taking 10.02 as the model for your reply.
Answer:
11.52
